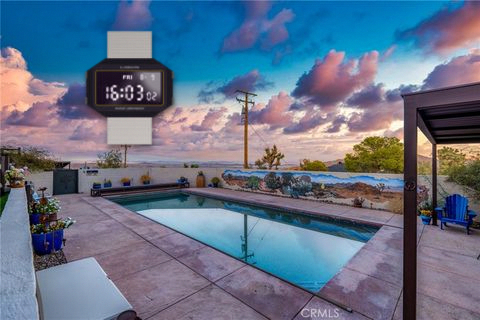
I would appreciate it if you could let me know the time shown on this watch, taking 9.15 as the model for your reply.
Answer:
16.03
